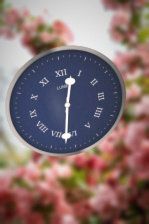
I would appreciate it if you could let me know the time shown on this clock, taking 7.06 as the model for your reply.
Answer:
12.32
